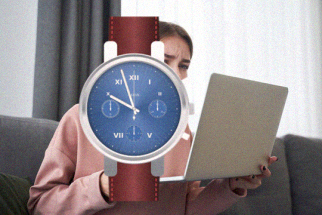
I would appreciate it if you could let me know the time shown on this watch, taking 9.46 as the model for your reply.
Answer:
9.57
